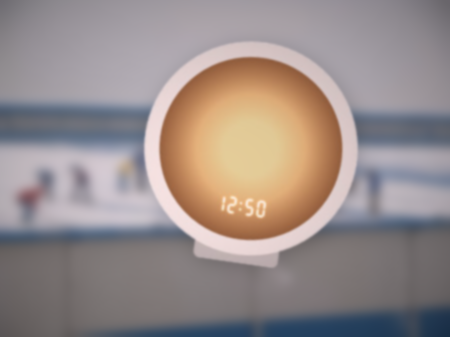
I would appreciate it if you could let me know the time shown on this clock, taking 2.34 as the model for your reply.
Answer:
12.50
